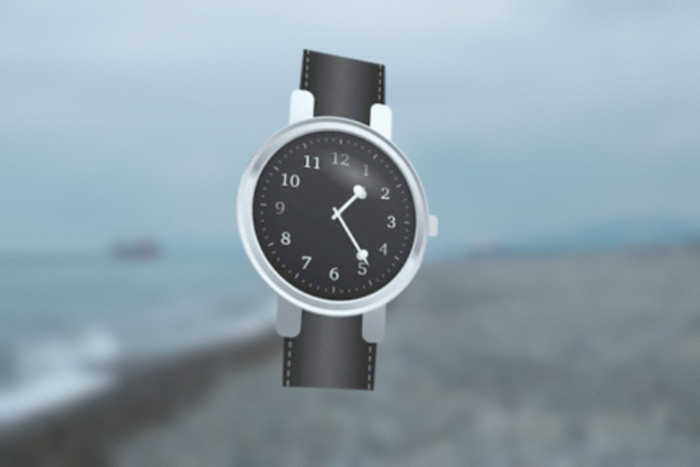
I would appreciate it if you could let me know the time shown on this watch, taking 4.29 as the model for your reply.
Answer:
1.24
